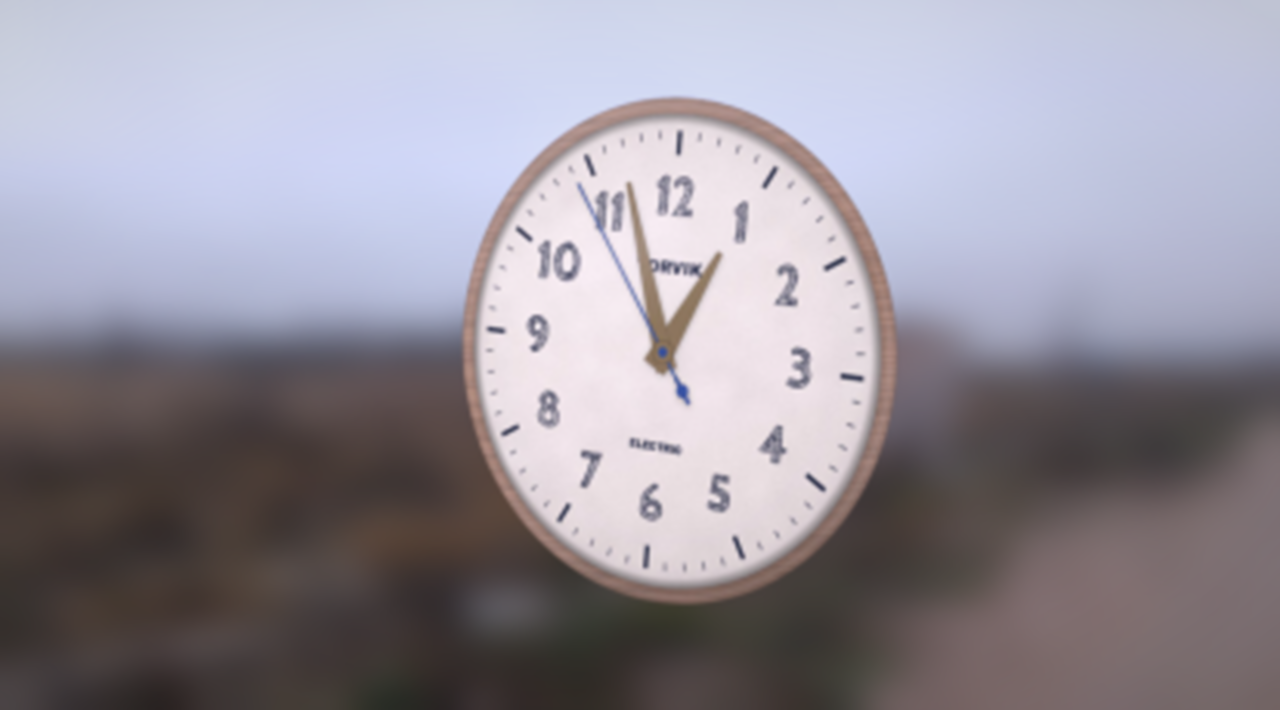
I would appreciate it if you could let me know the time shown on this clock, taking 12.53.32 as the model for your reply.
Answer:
12.56.54
